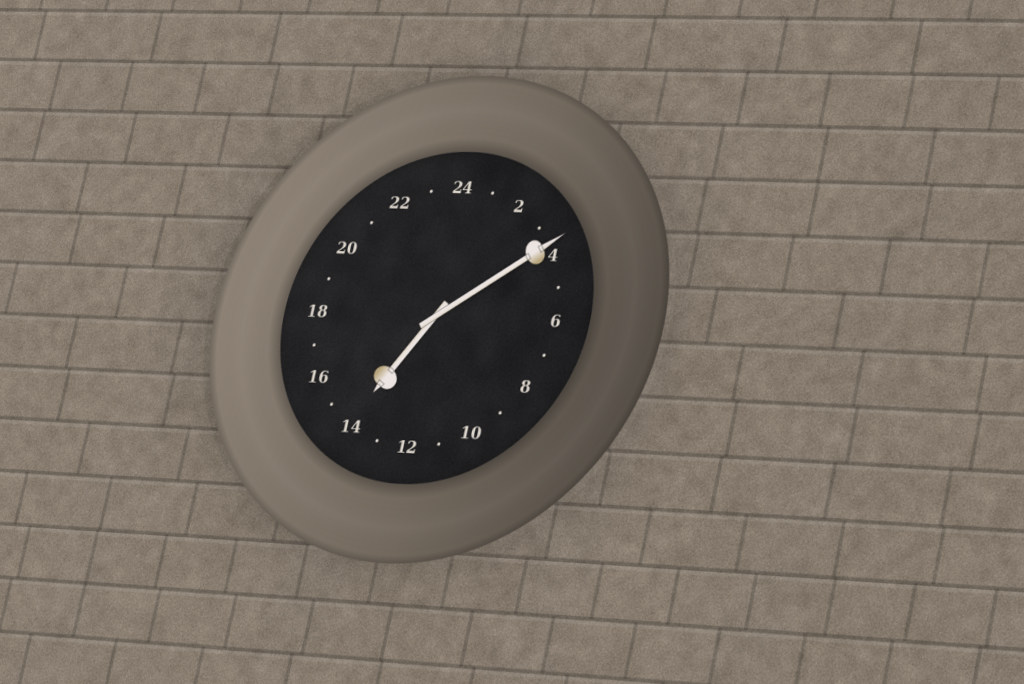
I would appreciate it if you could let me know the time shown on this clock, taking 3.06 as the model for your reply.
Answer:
14.09
